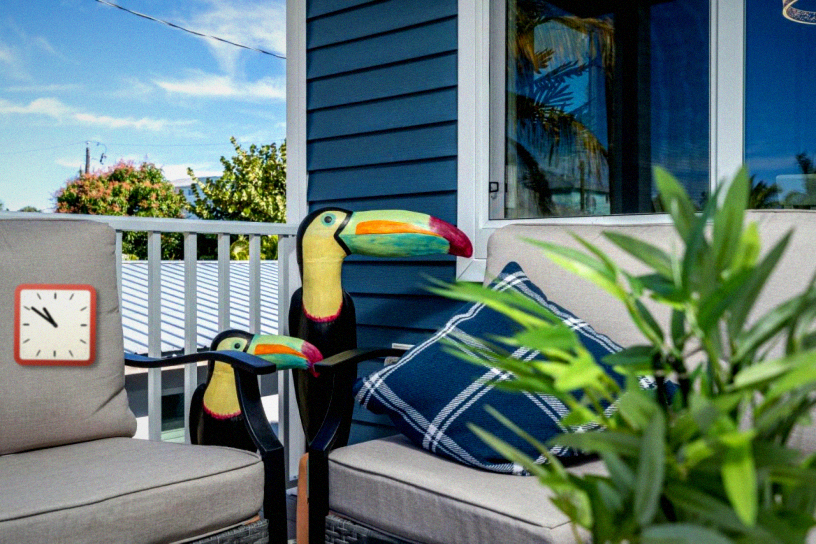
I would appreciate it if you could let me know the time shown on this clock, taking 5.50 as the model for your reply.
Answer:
10.51
